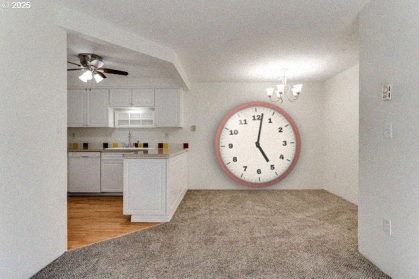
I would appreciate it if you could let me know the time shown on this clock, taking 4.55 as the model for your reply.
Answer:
5.02
